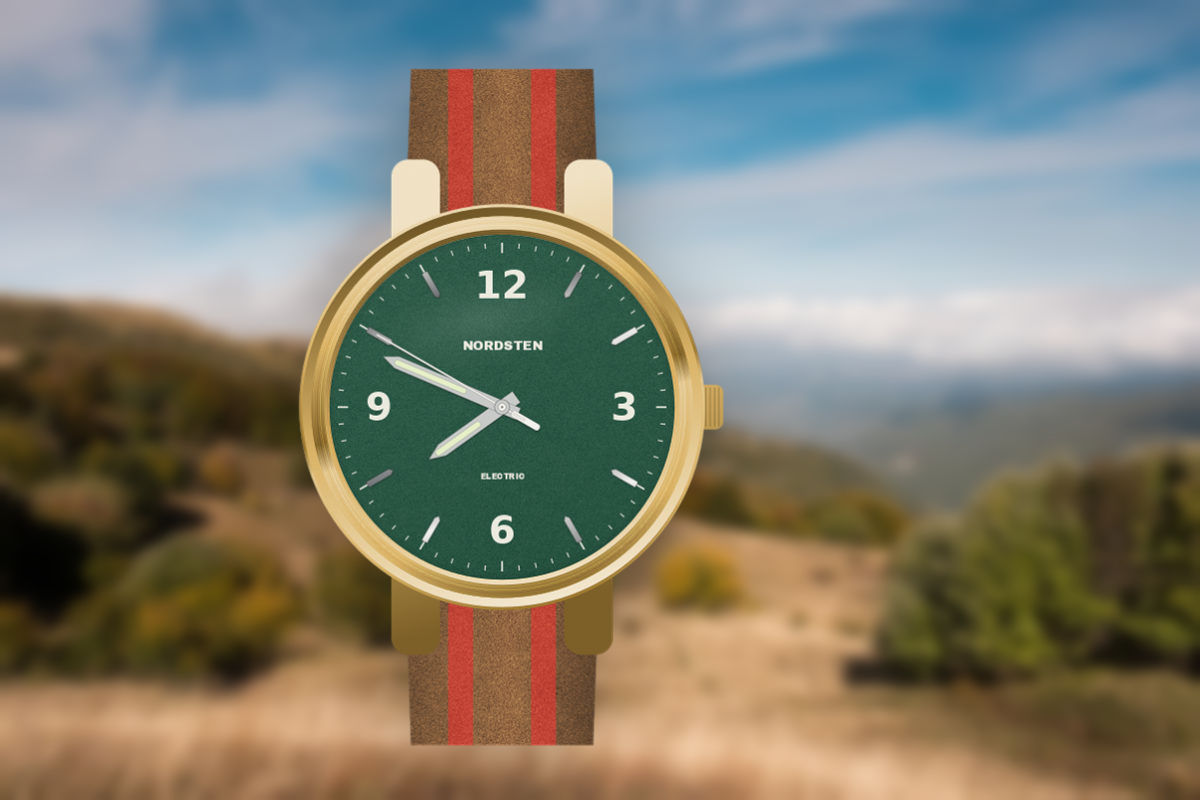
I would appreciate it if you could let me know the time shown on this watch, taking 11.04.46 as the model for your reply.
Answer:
7.48.50
